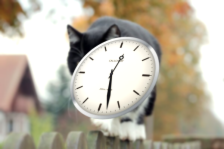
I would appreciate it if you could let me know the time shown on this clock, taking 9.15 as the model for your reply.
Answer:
12.28
